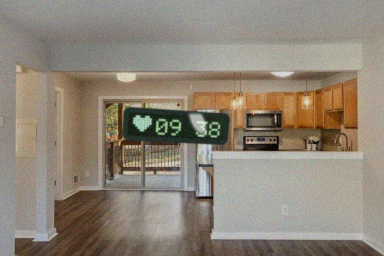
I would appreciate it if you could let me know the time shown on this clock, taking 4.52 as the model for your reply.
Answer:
9.38
